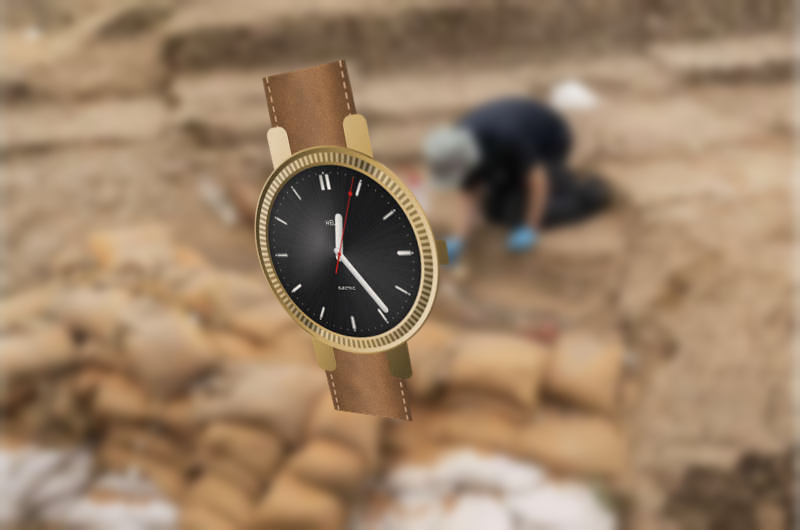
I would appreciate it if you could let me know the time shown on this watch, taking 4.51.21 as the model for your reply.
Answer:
12.24.04
